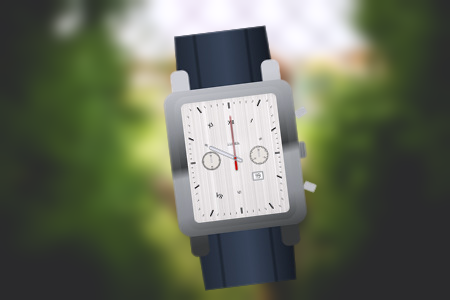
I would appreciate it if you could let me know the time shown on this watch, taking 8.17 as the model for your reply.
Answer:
10.00
